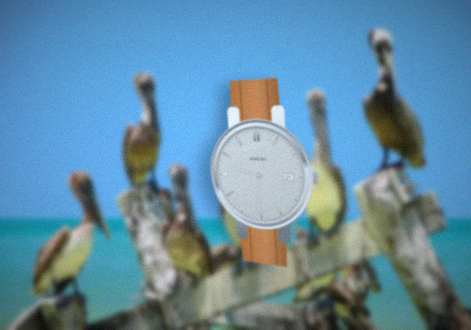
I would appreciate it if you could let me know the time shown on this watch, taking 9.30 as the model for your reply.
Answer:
9.31
